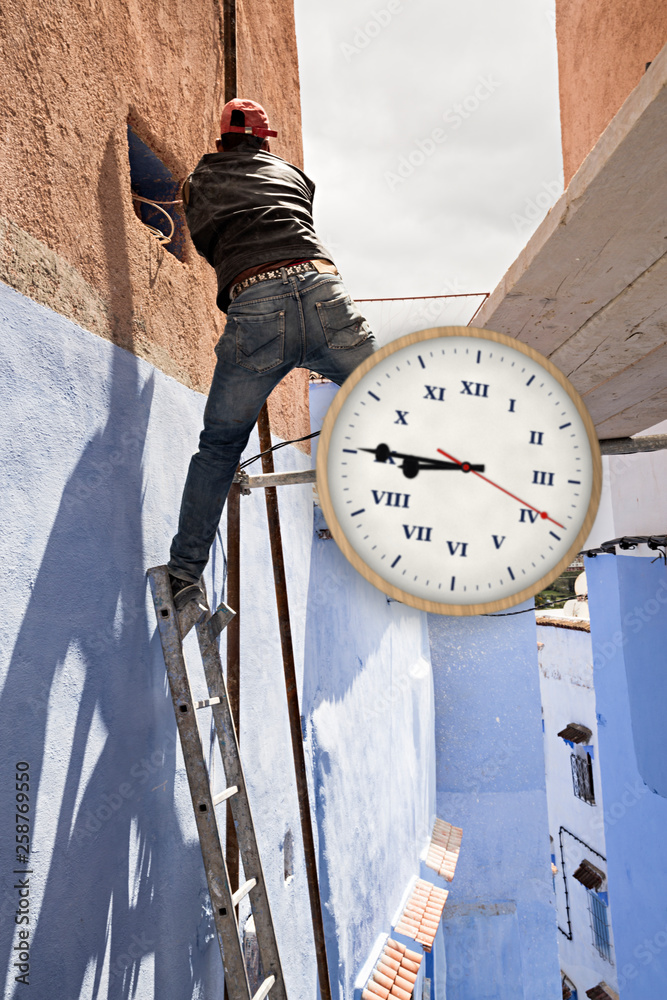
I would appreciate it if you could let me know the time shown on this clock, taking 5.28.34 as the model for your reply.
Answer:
8.45.19
